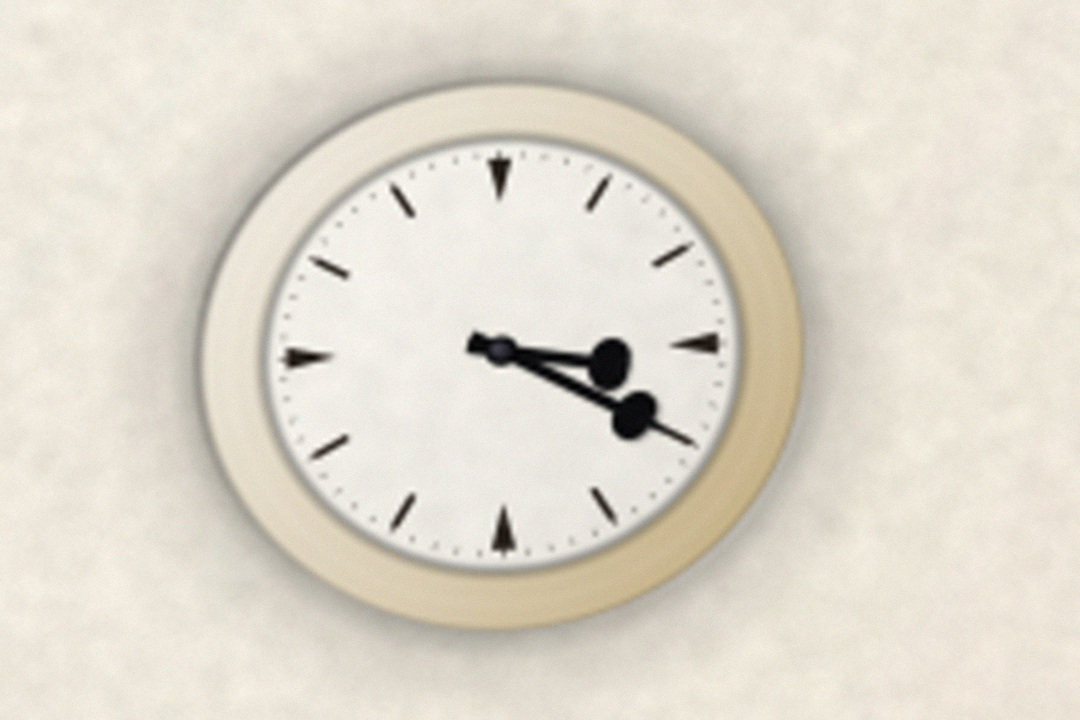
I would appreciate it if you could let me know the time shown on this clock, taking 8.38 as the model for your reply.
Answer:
3.20
